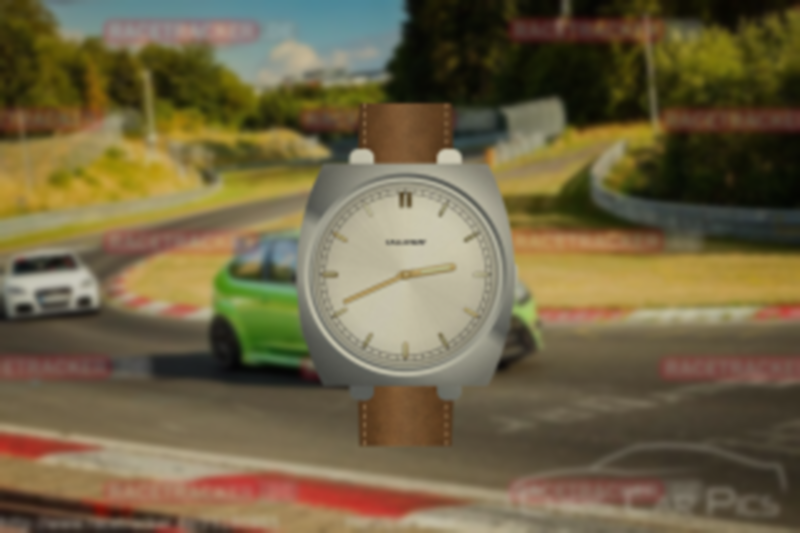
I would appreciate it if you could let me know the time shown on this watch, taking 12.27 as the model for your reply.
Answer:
2.41
